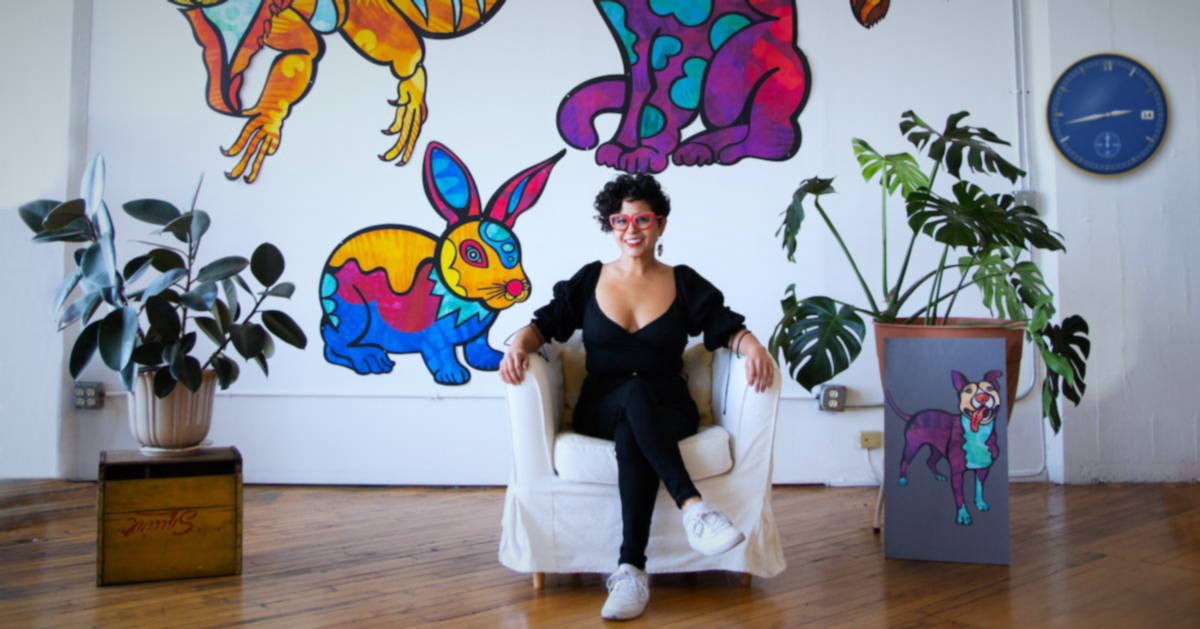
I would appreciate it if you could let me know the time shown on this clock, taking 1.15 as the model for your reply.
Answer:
2.43
